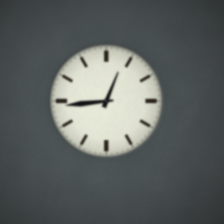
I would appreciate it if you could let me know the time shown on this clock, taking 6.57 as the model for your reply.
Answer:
12.44
